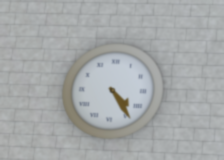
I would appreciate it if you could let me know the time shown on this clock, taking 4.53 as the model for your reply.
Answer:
4.24
